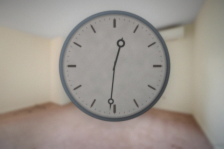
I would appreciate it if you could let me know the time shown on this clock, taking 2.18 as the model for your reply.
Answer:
12.31
